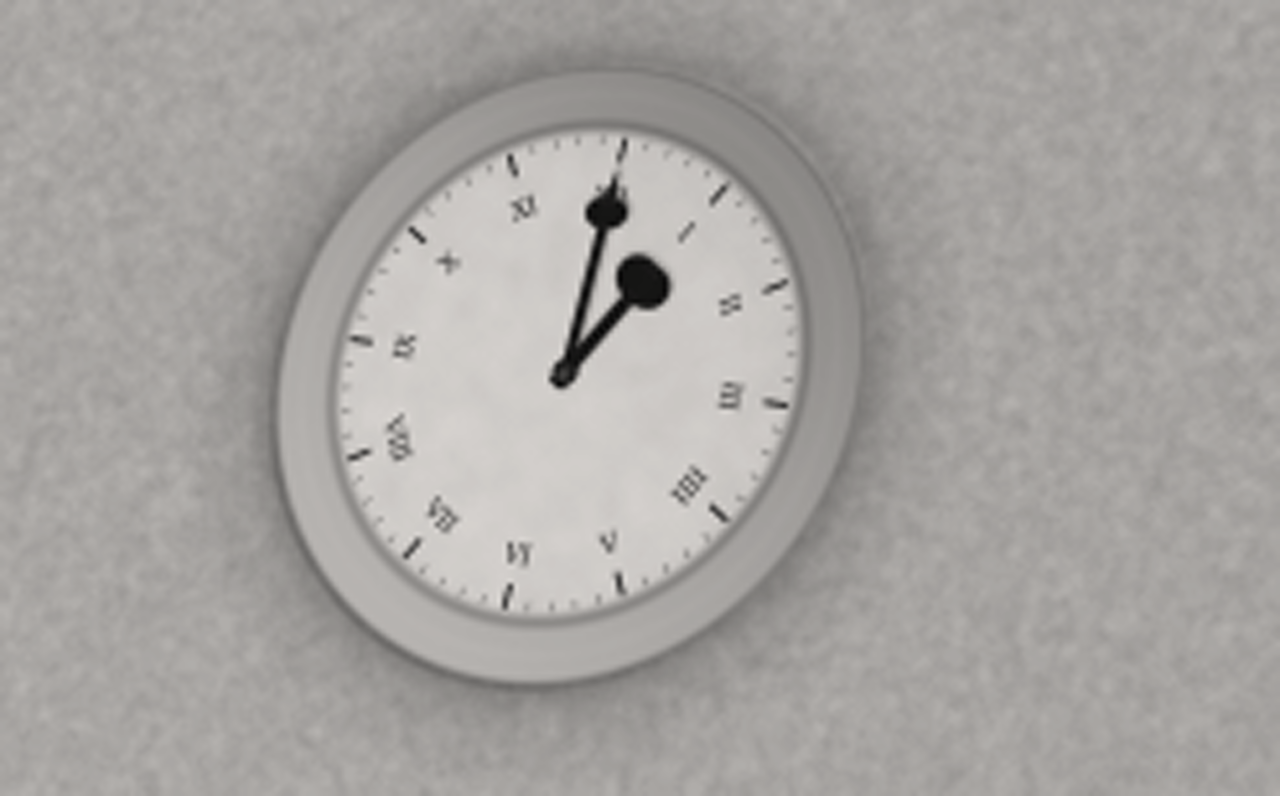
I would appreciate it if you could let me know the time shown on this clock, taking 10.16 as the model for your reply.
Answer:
1.00
